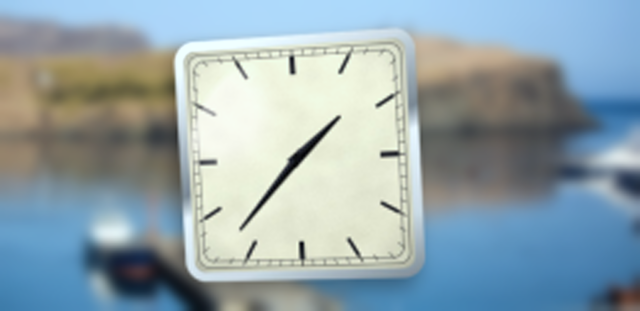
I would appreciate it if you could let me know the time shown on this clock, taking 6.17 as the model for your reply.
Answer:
1.37
